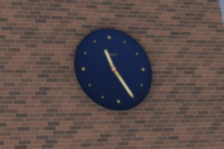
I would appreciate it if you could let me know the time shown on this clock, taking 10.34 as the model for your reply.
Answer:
11.25
